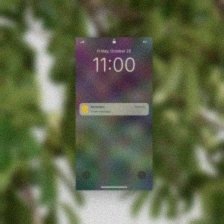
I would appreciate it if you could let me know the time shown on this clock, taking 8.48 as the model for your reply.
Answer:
11.00
